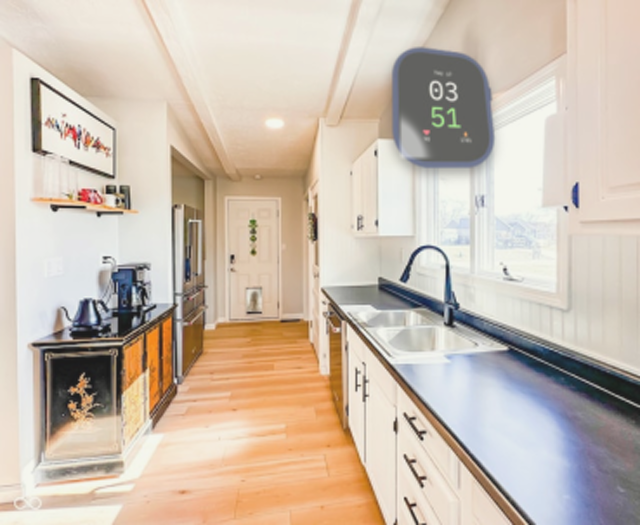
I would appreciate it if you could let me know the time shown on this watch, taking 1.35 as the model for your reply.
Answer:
3.51
